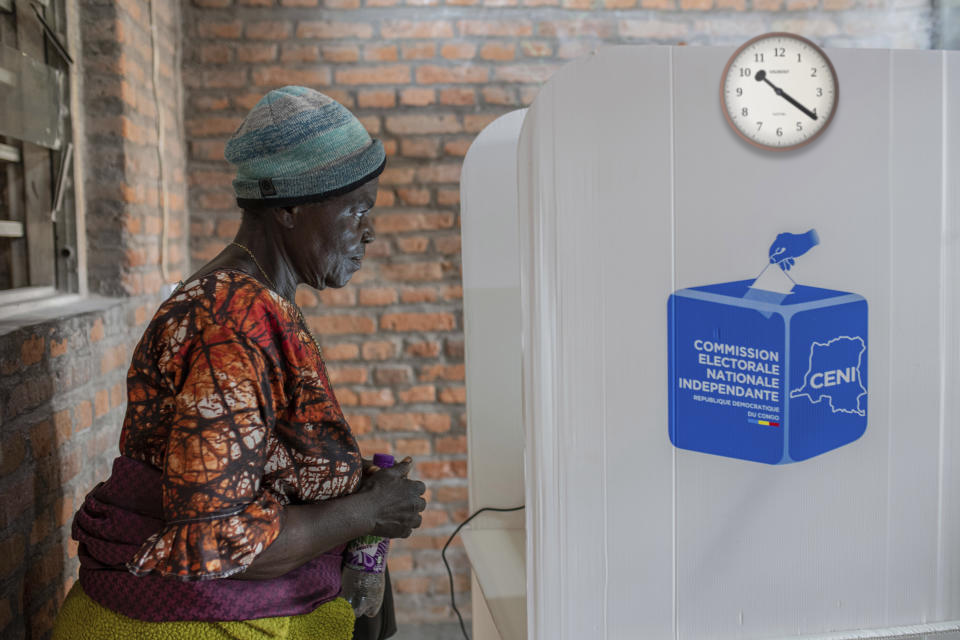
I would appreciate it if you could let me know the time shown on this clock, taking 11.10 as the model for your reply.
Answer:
10.21
